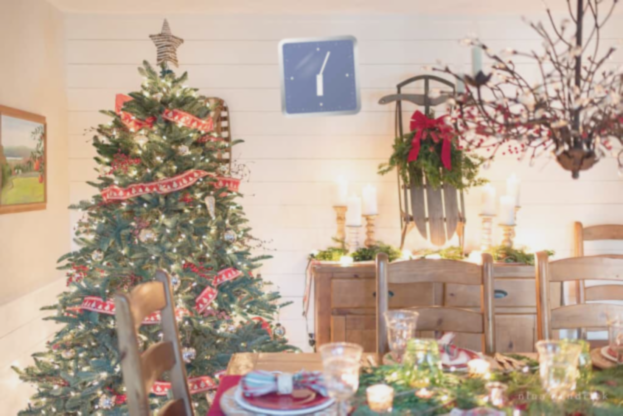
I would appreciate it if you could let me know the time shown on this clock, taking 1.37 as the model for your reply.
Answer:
6.04
